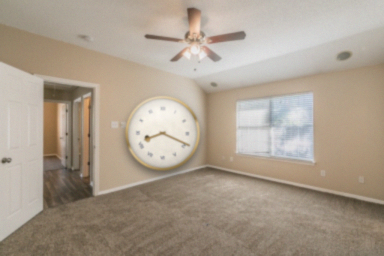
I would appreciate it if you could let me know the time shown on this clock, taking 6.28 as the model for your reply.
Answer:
8.19
